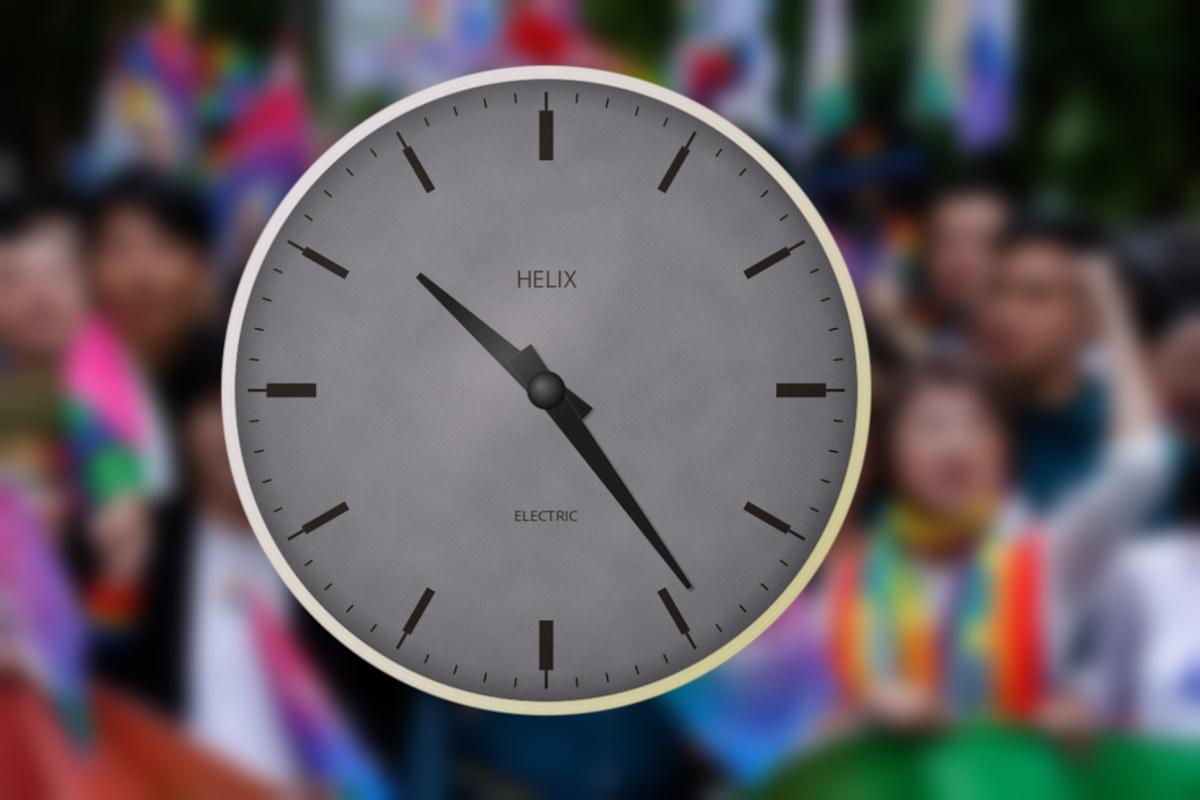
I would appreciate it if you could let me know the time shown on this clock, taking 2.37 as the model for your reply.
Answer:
10.24
